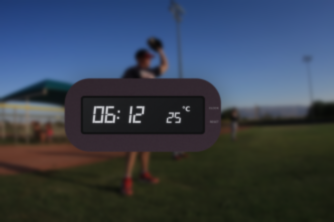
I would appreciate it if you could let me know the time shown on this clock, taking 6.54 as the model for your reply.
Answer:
6.12
